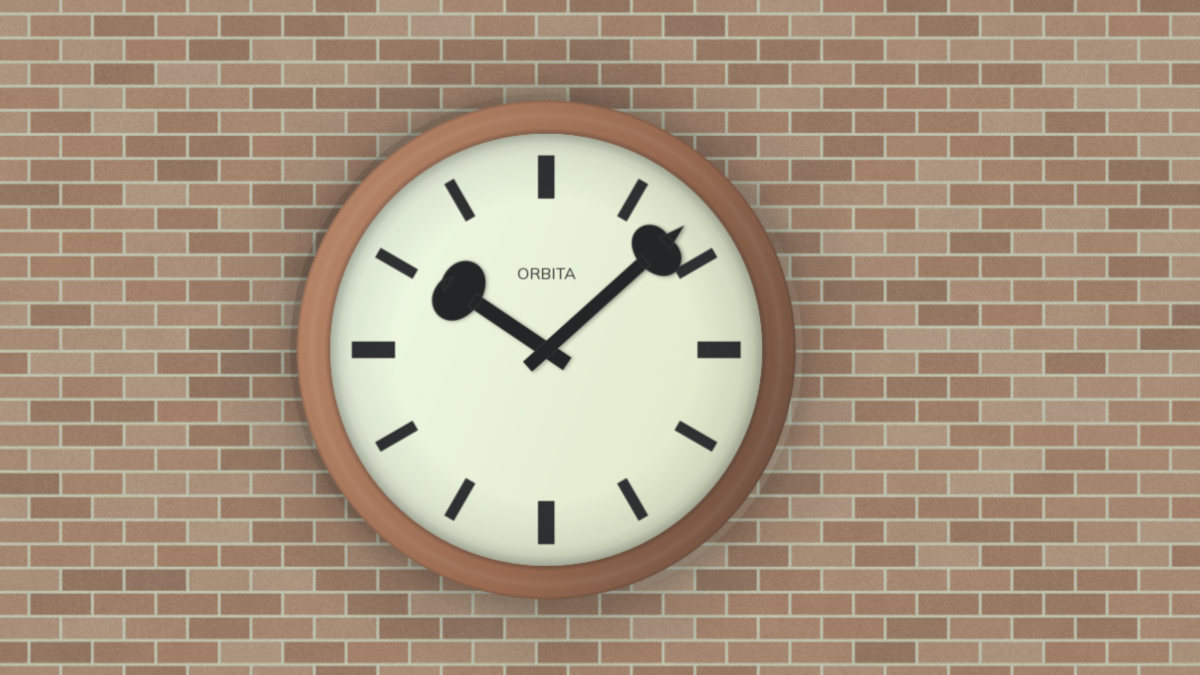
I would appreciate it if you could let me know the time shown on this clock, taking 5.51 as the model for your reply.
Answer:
10.08
